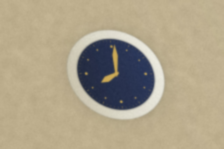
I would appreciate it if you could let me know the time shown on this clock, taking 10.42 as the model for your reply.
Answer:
8.01
